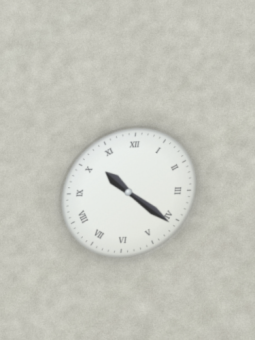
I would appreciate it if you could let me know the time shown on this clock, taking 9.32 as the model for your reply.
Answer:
10.21
